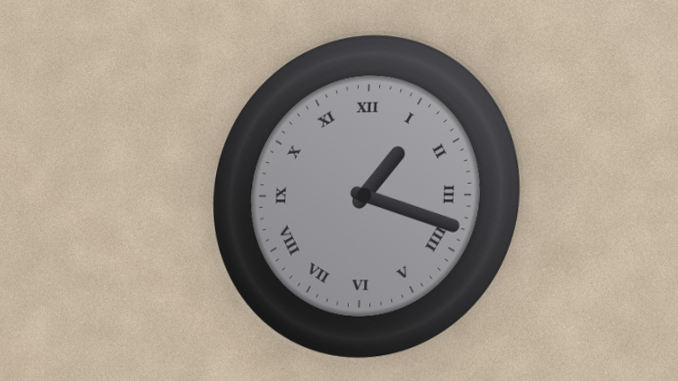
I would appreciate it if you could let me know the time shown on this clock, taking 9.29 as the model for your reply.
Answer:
1.18
